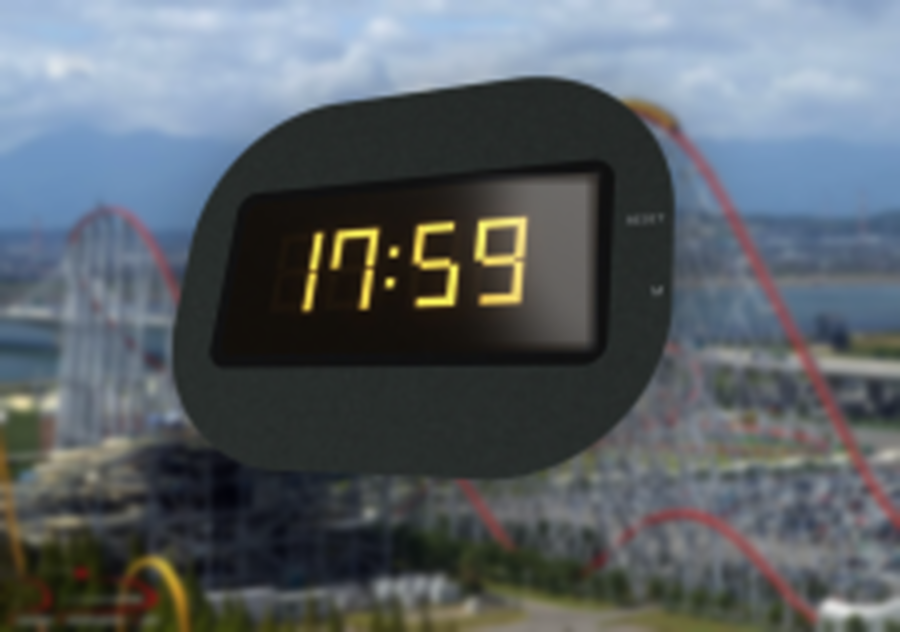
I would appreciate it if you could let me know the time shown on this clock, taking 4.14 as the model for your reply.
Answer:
17.59
